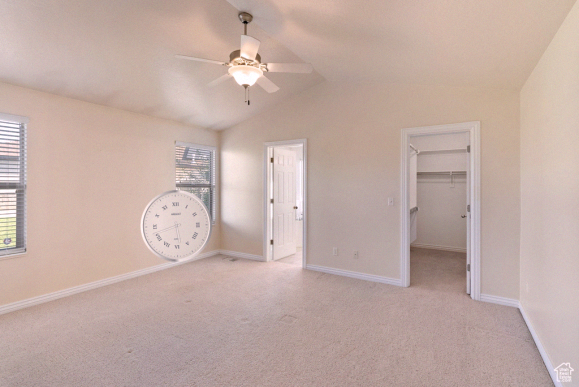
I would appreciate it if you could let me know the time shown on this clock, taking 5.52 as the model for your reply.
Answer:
5.42
